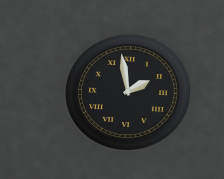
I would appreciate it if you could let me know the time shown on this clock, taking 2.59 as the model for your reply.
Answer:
1.58
